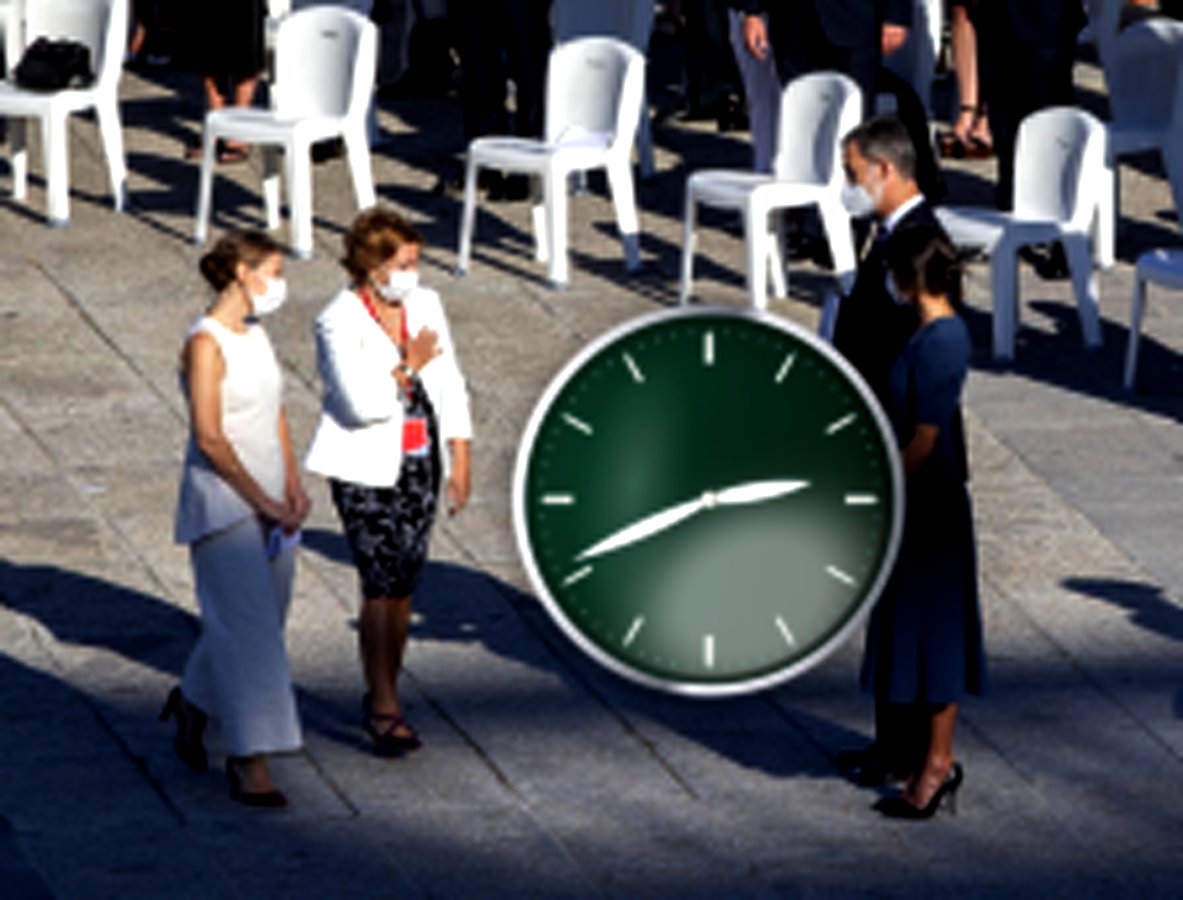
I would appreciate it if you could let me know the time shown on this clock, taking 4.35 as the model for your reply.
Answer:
2.41
